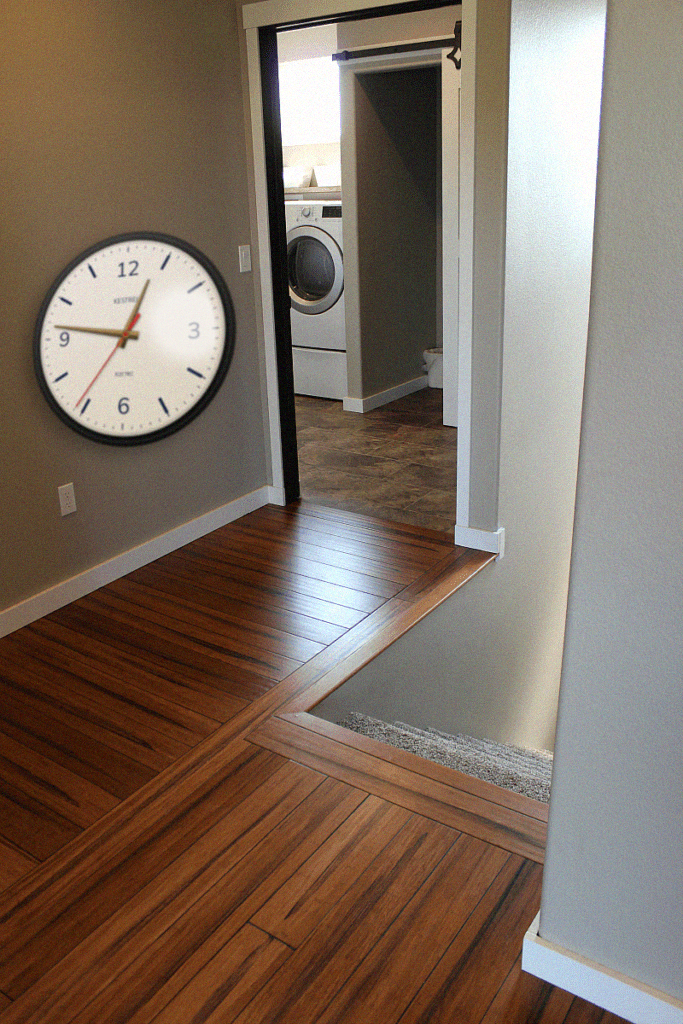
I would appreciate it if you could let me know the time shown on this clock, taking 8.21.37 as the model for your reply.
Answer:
12.46.36
